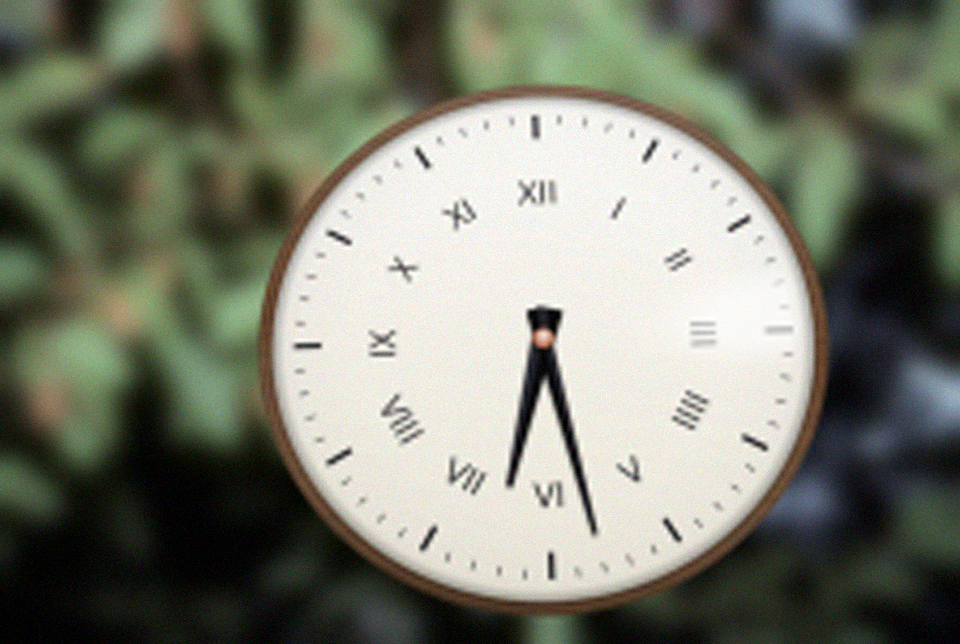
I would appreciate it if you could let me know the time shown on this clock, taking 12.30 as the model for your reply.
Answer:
6.28
